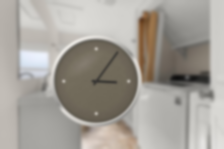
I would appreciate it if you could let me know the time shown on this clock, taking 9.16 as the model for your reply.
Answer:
3.06
